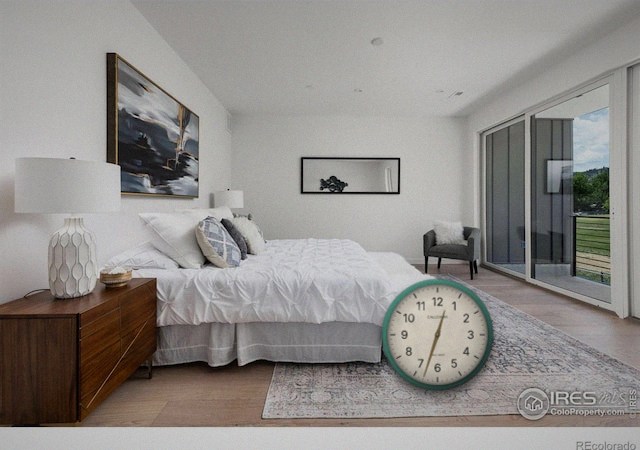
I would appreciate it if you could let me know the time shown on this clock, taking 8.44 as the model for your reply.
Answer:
12.33
